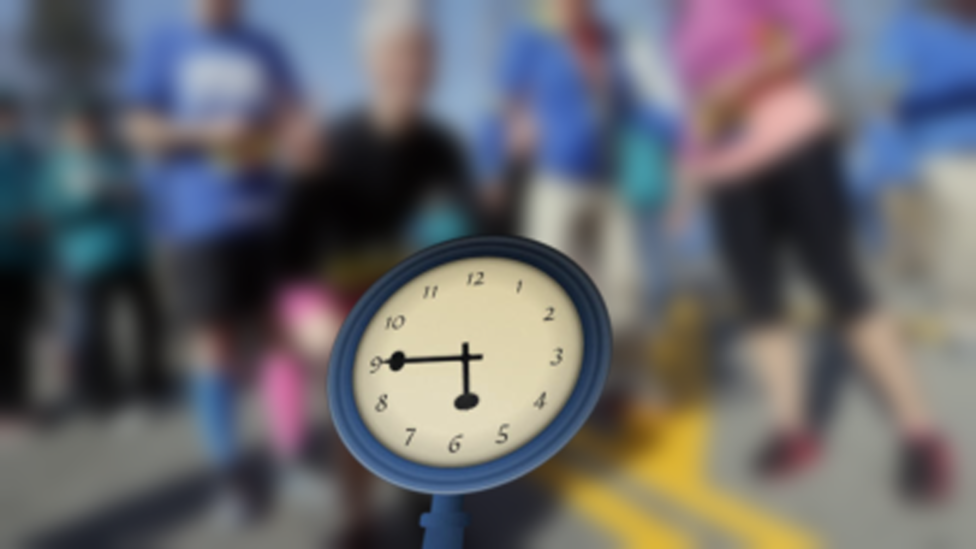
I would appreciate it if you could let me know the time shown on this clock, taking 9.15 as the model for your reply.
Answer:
5.45
